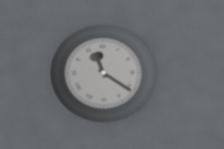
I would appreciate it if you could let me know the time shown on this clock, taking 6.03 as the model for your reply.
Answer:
11.21
